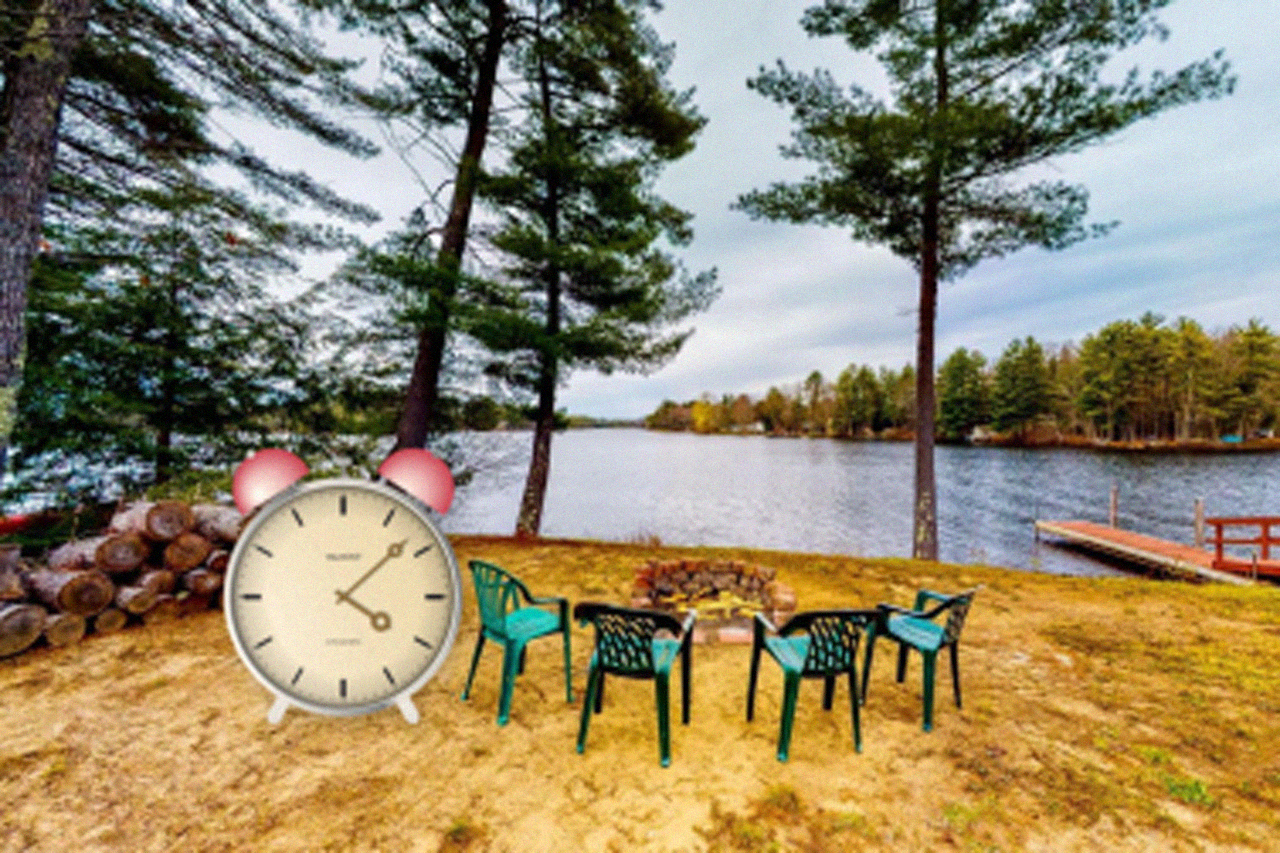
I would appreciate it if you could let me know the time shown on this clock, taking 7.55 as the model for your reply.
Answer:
4.08
